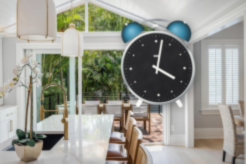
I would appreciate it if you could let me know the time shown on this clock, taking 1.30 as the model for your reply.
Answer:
4.02
